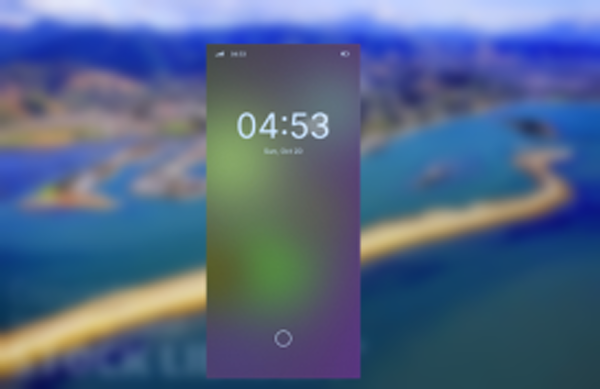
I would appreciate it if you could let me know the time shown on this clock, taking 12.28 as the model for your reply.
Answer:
4.53
